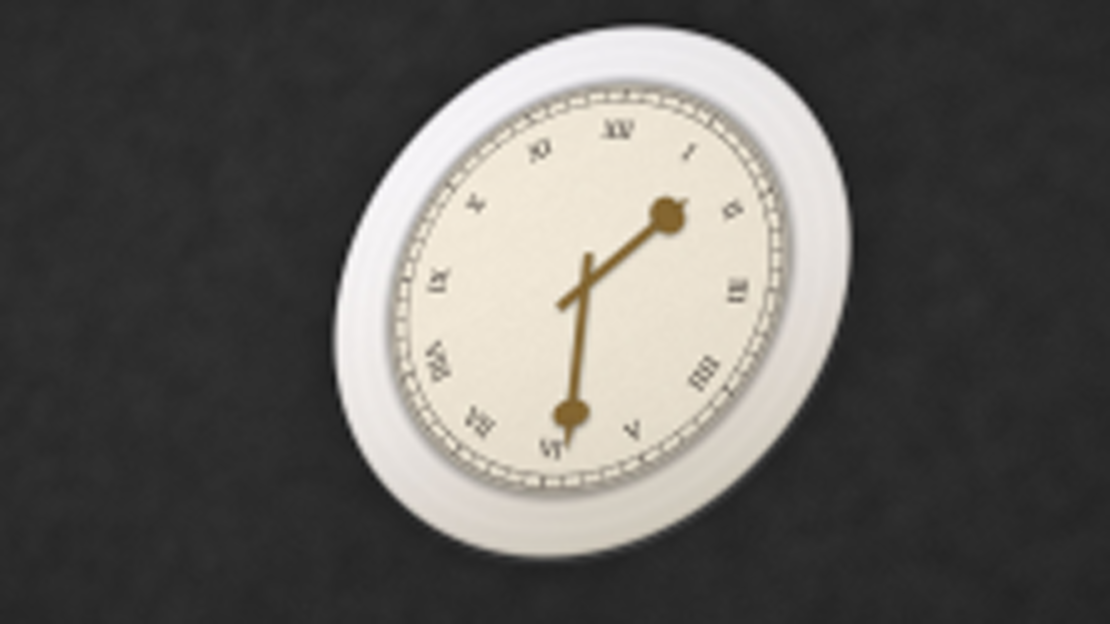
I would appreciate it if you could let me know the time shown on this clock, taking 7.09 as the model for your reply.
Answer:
1.29
